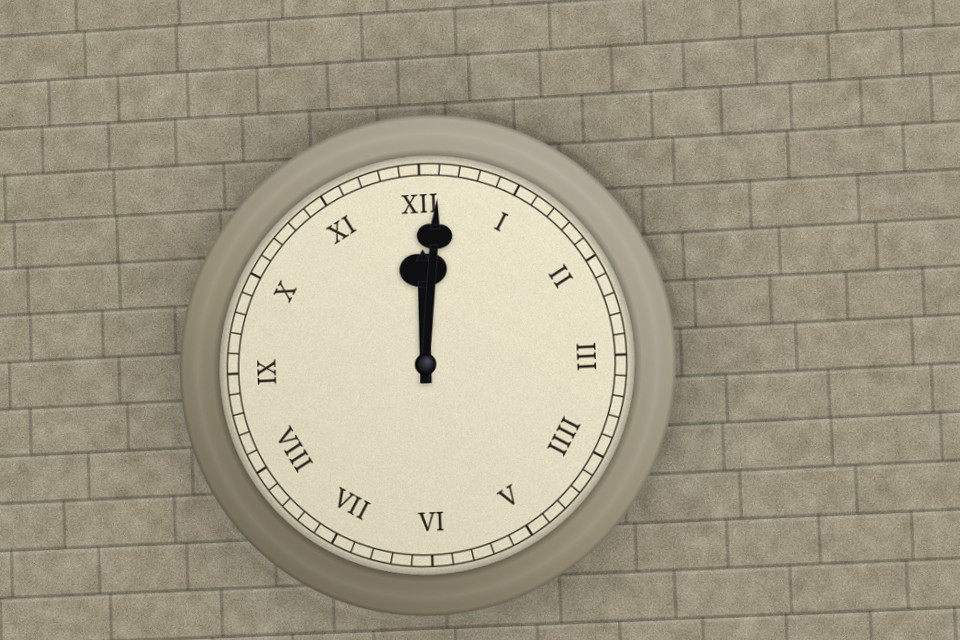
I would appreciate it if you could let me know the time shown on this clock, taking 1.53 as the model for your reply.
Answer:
12.01
